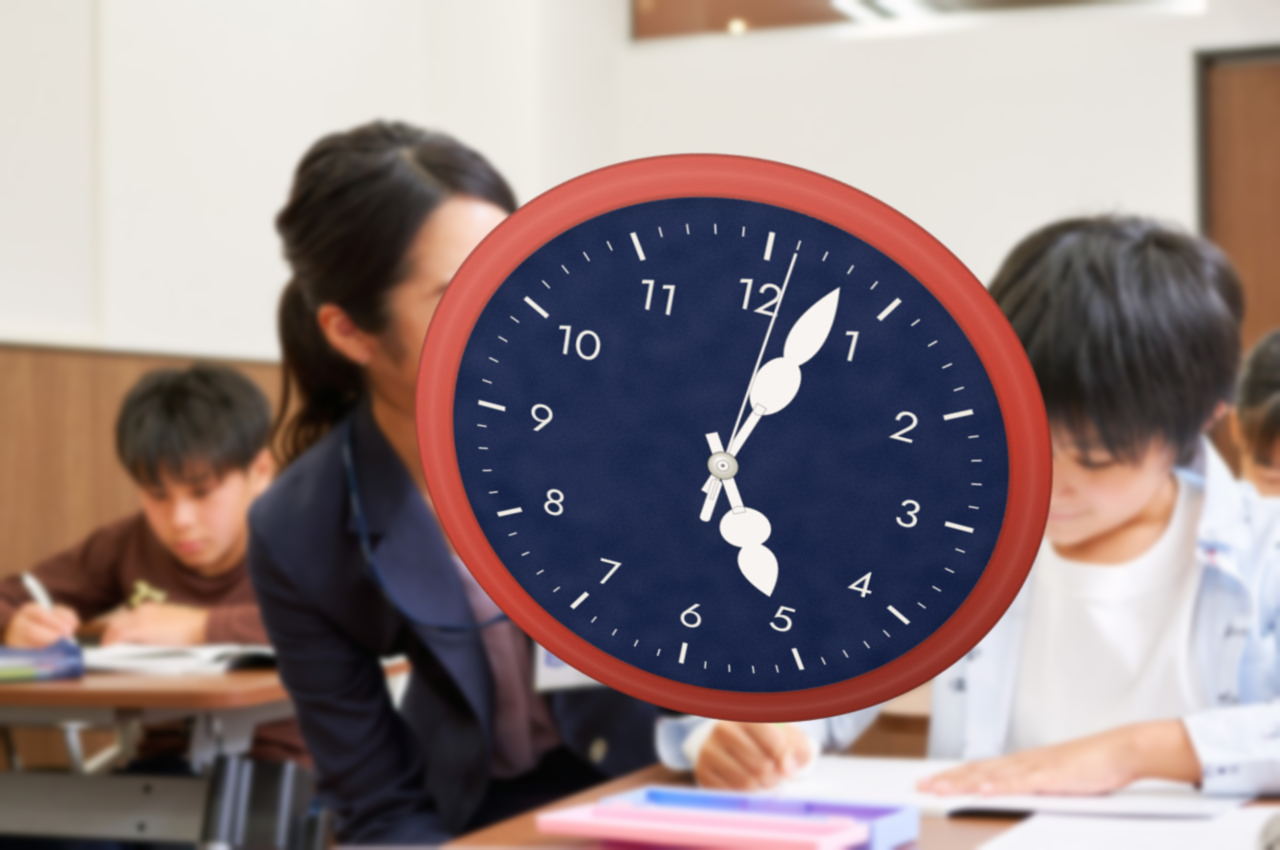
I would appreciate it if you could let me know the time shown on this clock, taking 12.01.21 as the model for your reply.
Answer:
5.03.01
